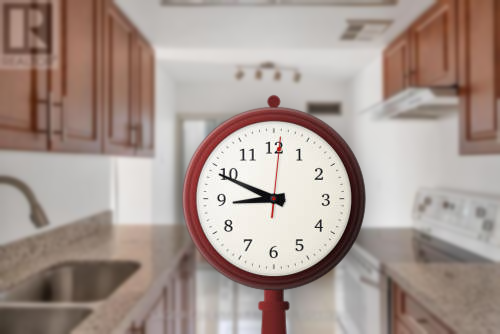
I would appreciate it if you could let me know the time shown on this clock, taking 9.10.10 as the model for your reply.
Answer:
8.49.01
